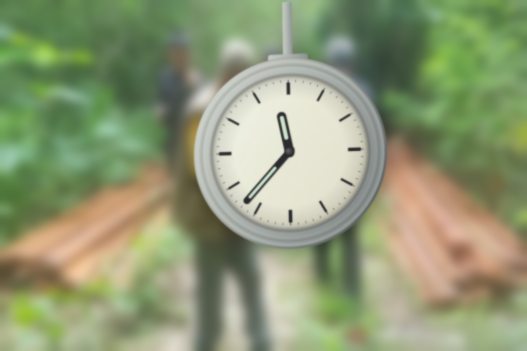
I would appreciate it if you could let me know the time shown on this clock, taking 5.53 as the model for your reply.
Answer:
11.37
